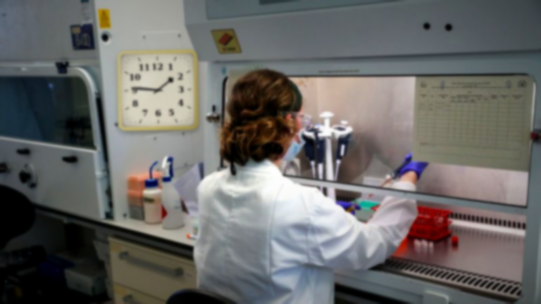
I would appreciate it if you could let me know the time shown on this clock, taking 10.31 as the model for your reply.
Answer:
1.46
